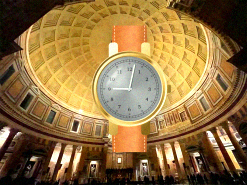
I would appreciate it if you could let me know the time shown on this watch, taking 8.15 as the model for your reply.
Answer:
9.02
